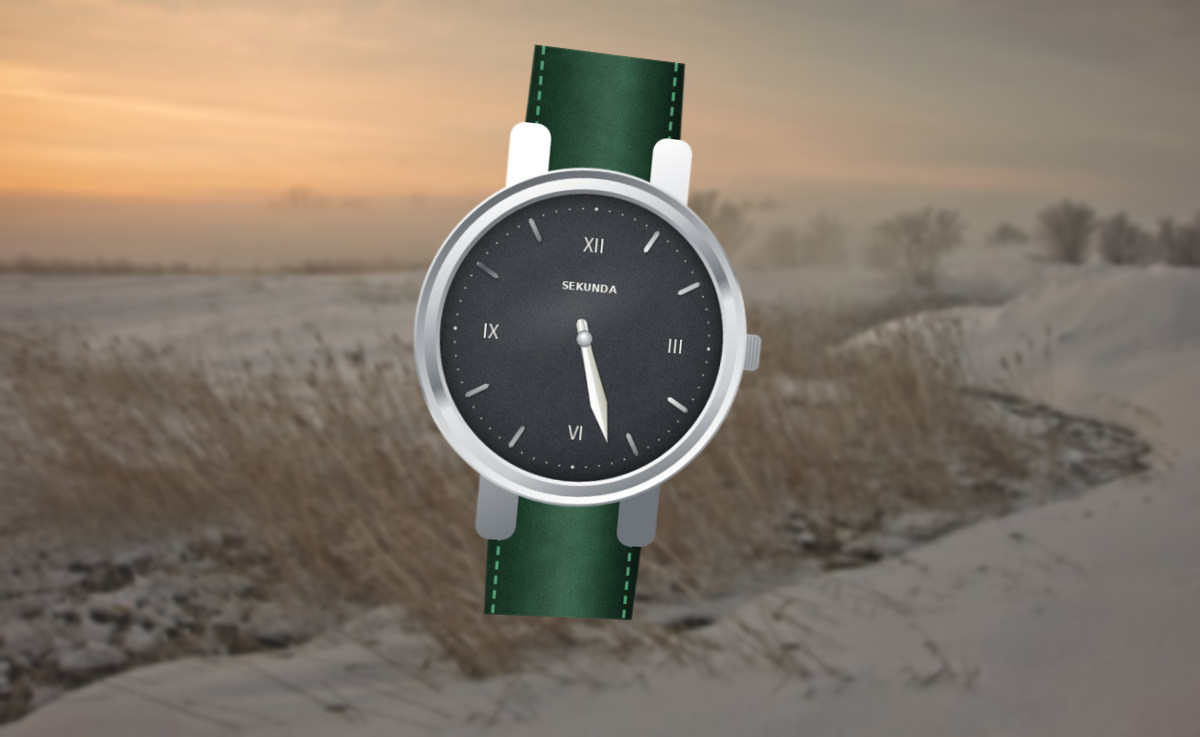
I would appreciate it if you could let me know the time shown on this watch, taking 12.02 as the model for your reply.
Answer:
5.27
